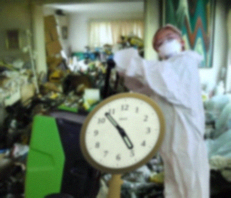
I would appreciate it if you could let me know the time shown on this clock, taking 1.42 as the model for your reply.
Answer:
4.53
